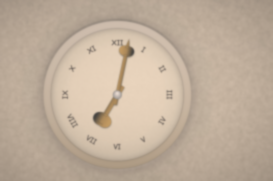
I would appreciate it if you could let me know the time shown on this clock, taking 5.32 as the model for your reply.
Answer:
7.02
